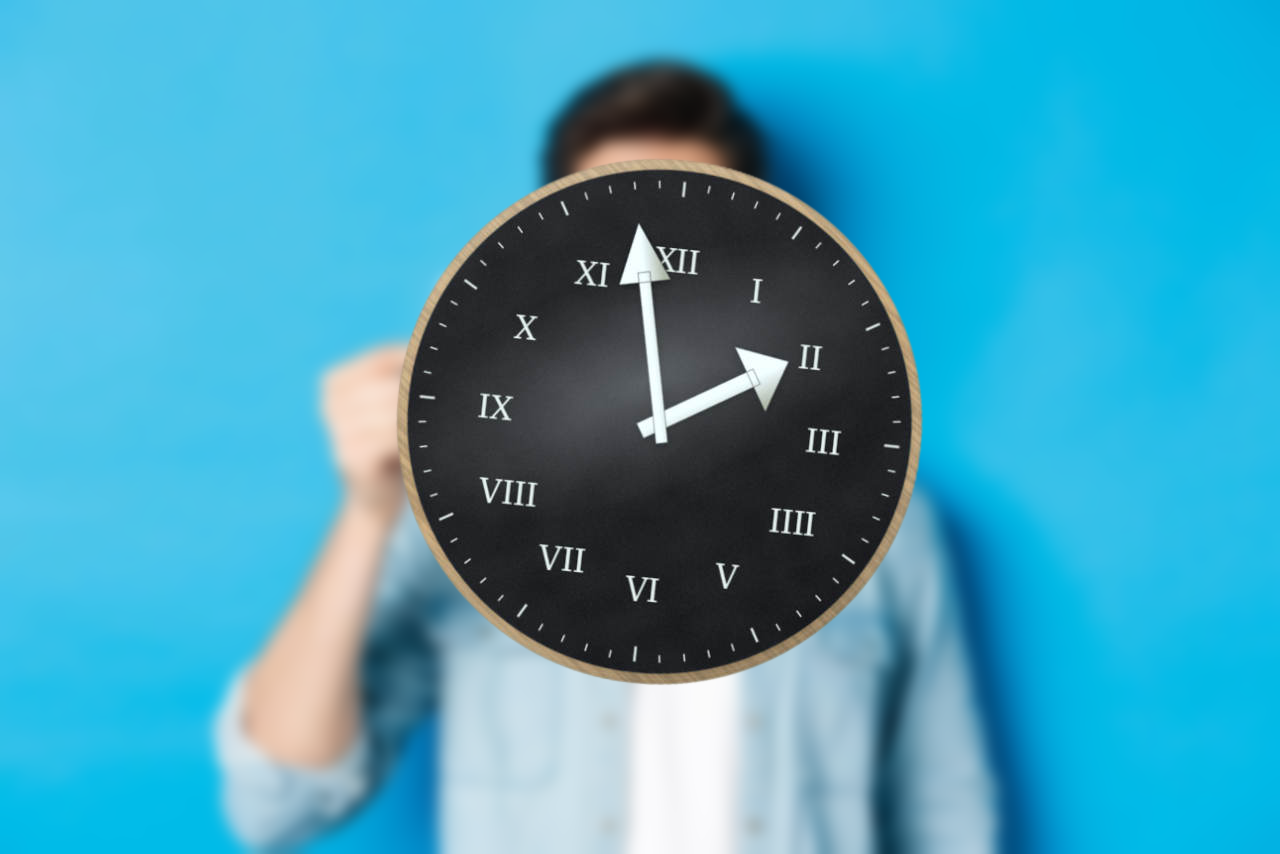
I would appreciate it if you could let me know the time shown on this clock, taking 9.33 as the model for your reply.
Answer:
1.58
